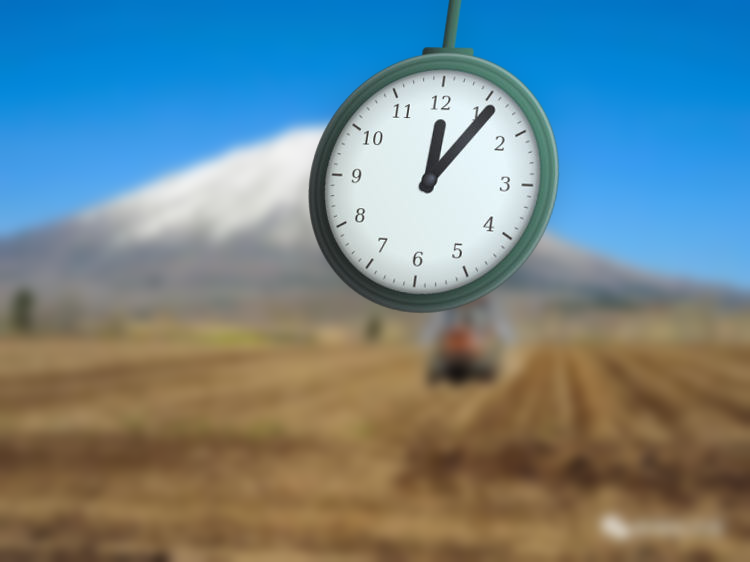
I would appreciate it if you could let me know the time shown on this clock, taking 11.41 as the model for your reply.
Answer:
12.06
